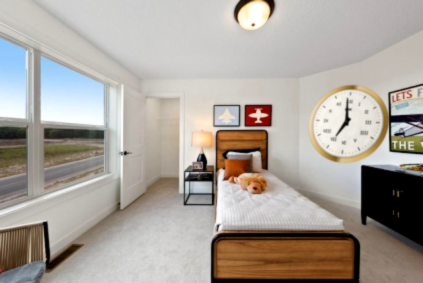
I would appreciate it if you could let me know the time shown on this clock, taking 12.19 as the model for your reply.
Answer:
6.59
